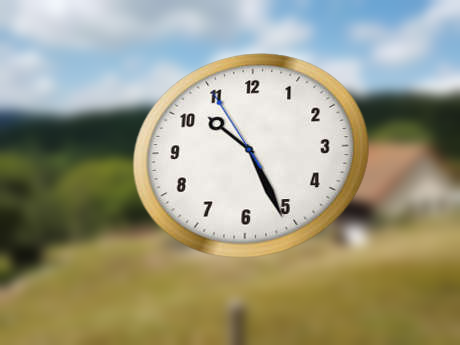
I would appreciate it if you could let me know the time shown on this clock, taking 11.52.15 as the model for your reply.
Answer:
10.25.55
